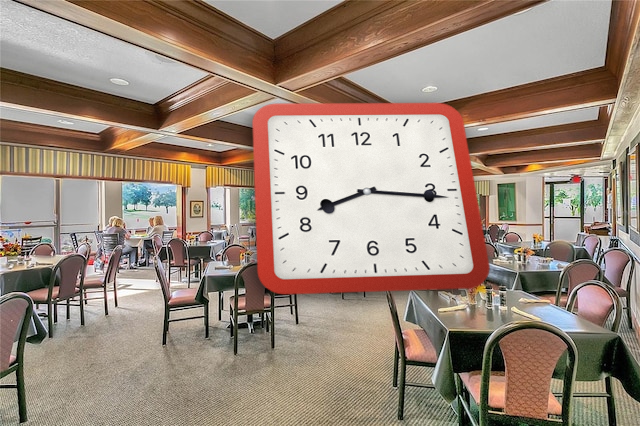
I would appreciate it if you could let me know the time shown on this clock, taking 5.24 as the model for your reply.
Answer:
8.16
